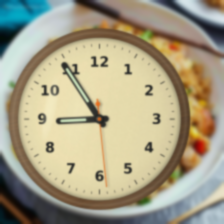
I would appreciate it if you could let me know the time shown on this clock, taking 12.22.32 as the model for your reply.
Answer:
8.54.29
